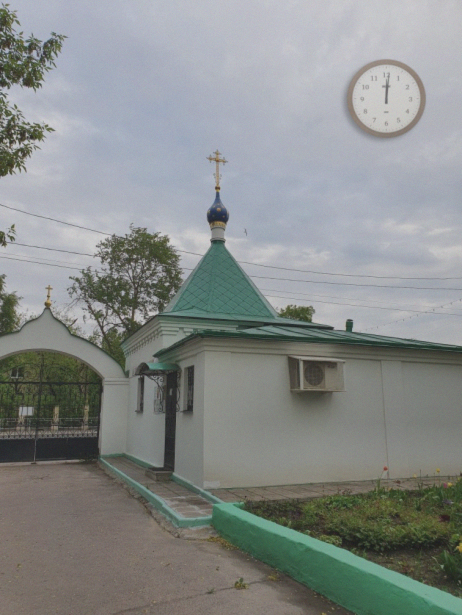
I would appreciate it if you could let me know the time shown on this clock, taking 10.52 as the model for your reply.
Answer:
12.01
